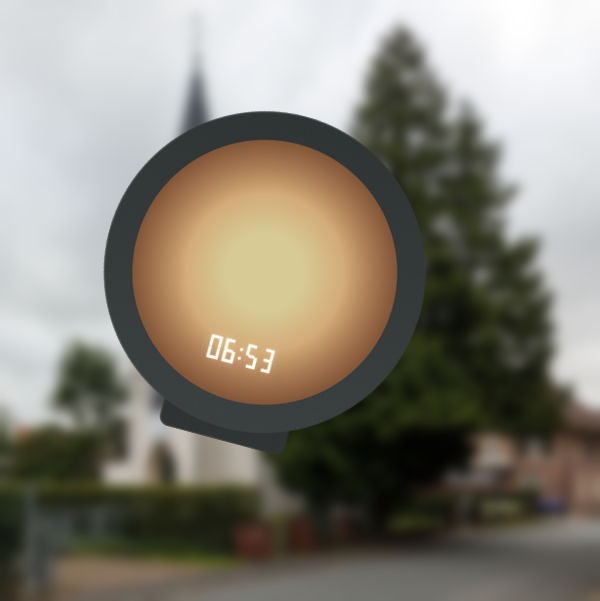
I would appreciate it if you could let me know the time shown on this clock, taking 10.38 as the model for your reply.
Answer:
6.53
